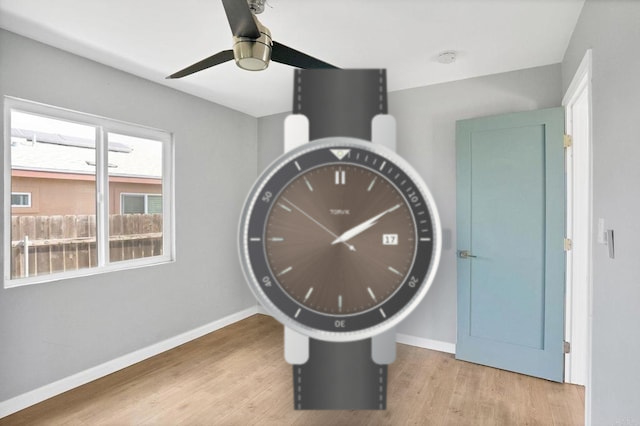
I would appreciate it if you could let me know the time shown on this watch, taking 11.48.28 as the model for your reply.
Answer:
2.09.51
